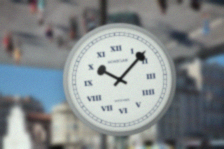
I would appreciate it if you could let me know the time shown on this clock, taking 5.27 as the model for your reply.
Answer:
10.08
